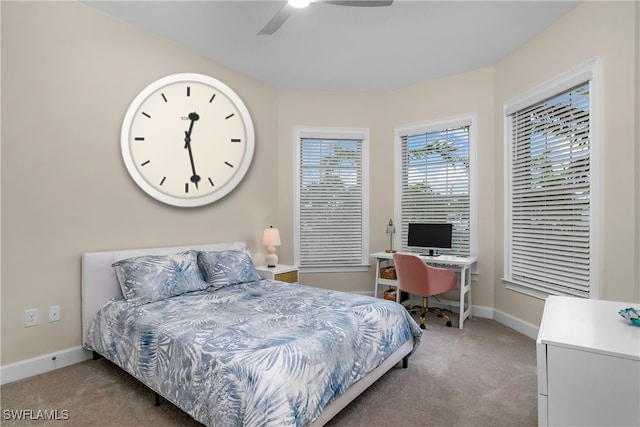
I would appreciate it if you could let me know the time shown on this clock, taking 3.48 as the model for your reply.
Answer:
12.28
